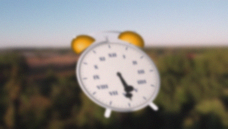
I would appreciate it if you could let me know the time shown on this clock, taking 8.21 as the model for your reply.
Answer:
5.29
